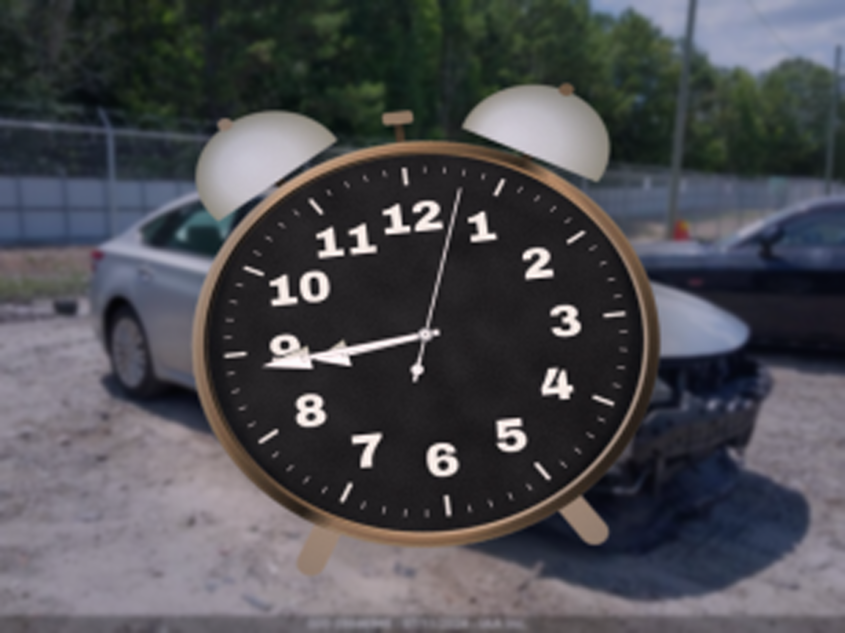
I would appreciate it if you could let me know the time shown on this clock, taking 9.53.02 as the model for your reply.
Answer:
8.44.03
